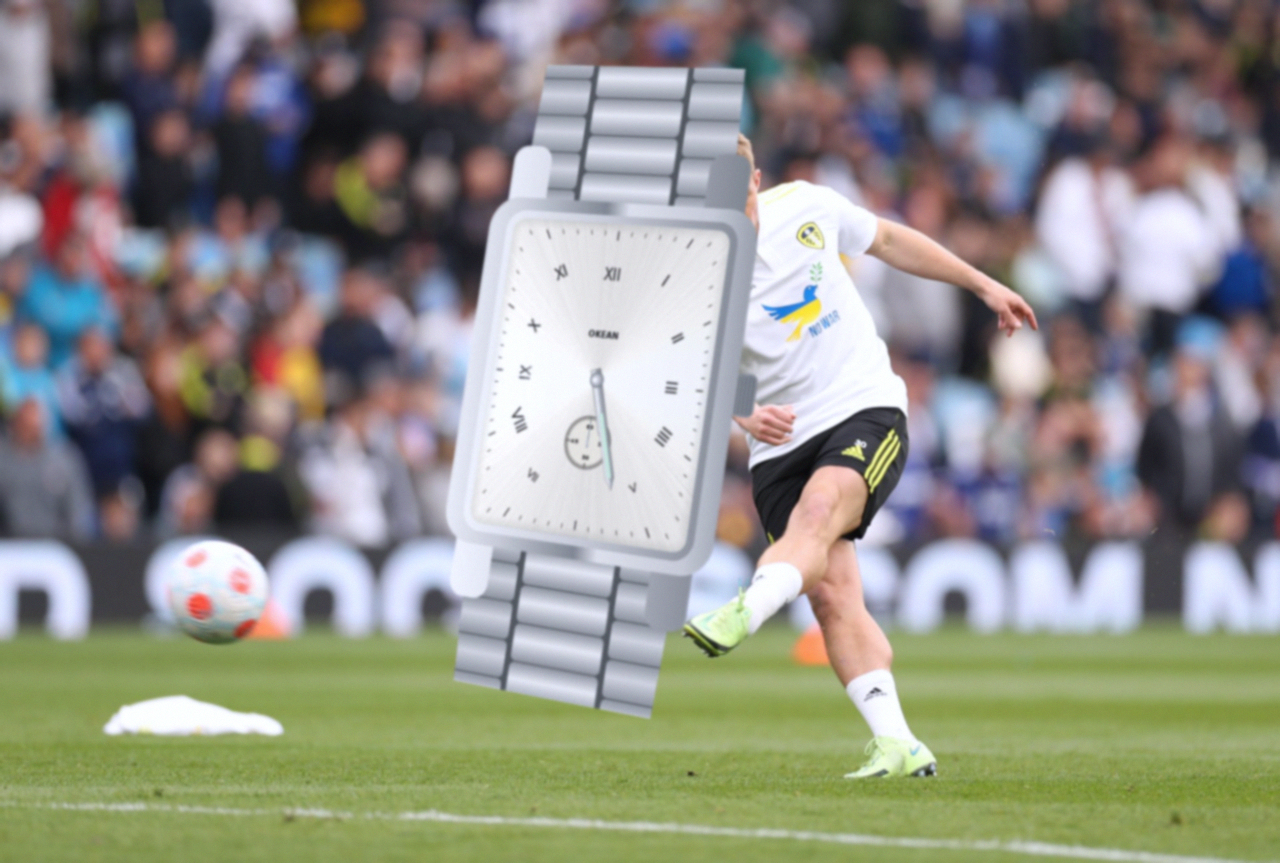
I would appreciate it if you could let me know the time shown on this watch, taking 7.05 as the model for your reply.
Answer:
5.27
